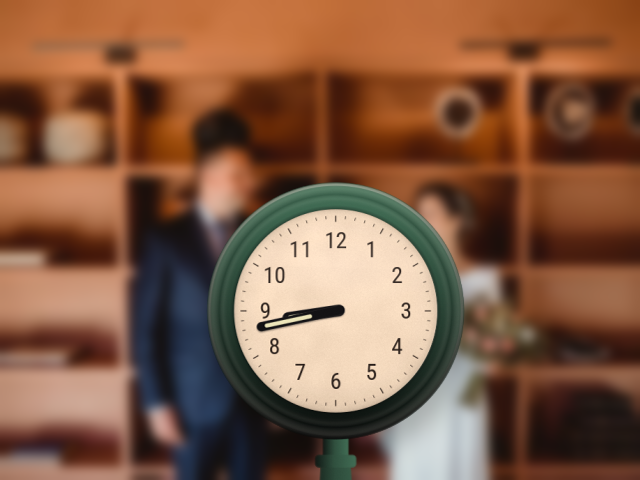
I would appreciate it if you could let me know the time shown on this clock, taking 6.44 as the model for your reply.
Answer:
8.43
